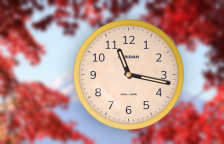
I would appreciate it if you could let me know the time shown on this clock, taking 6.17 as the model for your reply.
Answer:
11.17
